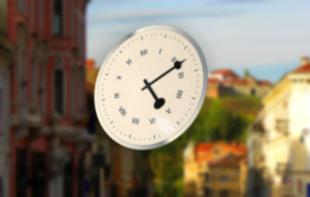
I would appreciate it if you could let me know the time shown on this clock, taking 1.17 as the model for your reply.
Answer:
5.12
